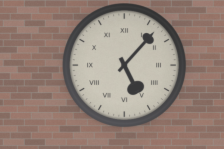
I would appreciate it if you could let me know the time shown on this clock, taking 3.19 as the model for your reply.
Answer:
5.07
